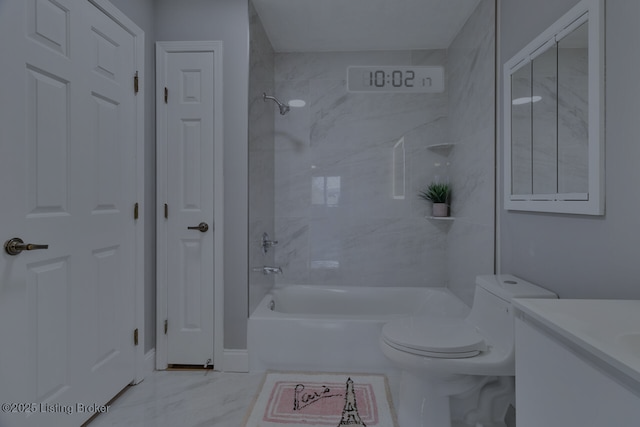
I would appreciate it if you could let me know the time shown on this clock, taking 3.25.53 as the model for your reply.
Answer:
10.02.17
